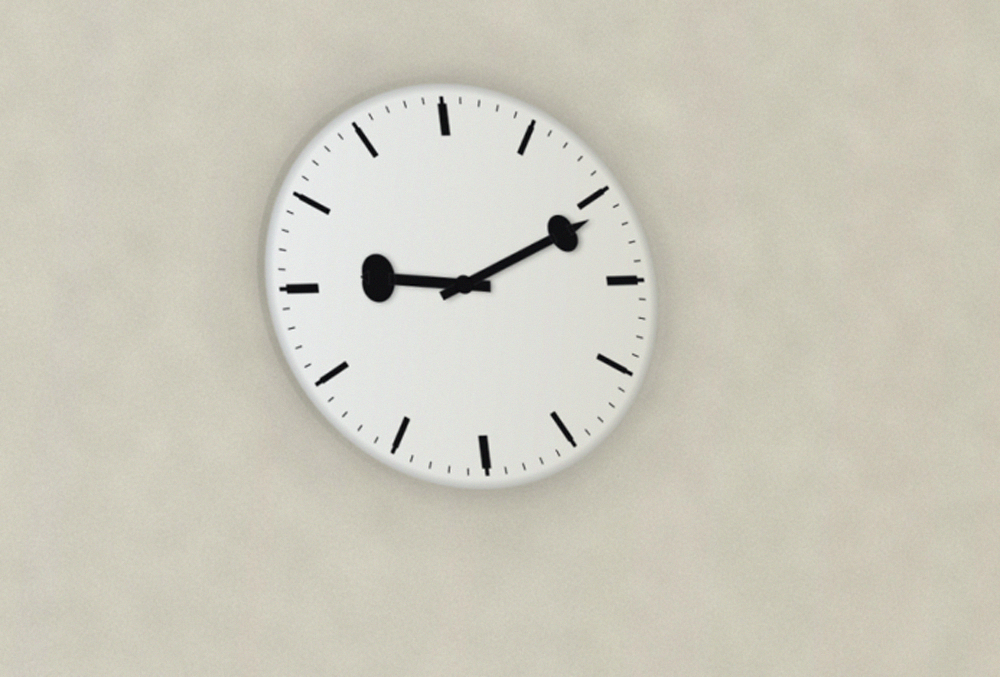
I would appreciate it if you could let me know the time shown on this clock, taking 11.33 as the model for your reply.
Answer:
9.11
